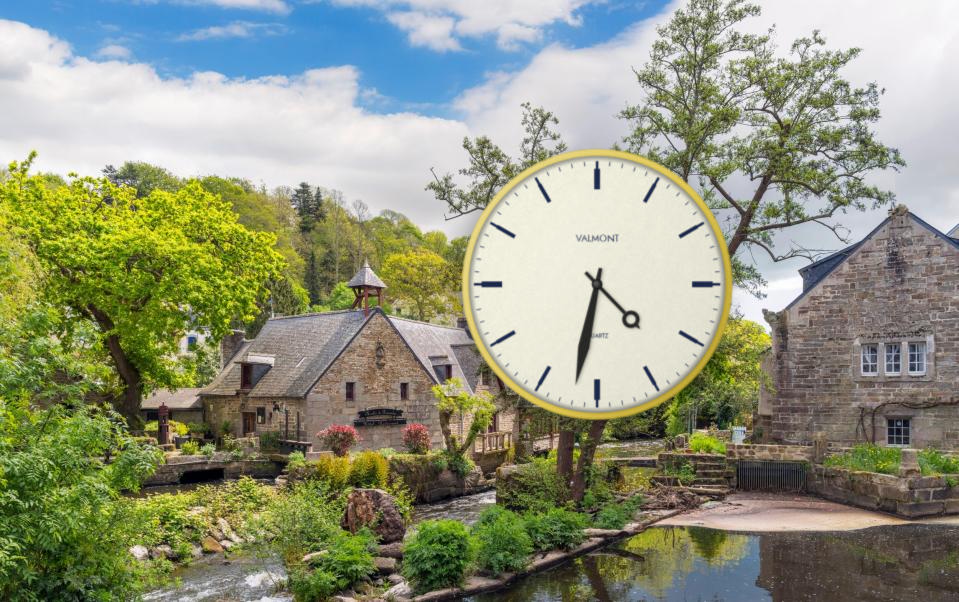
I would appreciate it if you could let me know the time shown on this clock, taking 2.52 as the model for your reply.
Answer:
4.32
